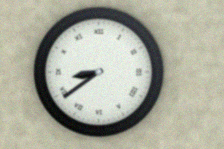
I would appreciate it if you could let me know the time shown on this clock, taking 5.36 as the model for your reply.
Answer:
8.39
